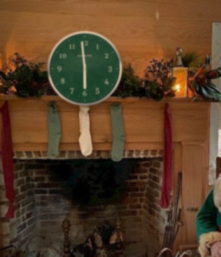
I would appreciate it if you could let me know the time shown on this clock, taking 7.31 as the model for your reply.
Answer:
5.59
